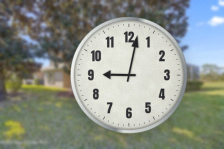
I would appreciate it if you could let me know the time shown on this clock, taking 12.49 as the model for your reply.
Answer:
9.02
